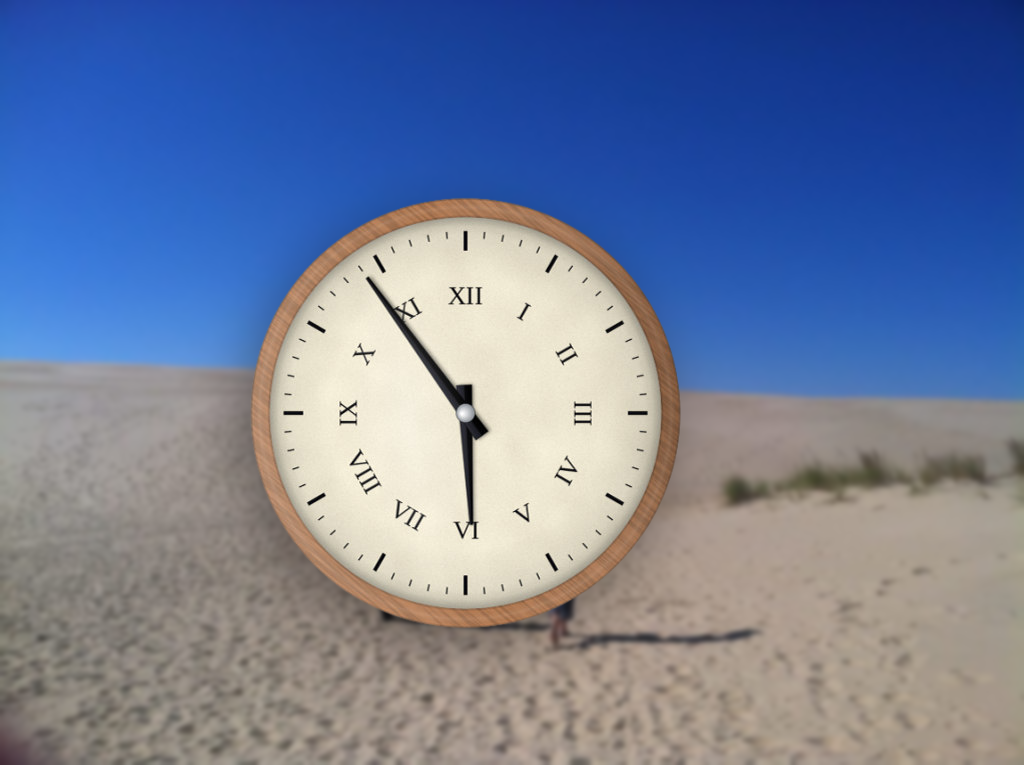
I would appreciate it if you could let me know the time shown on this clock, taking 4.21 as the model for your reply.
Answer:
5.54
